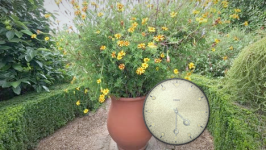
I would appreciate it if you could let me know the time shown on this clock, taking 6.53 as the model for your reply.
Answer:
4.30
